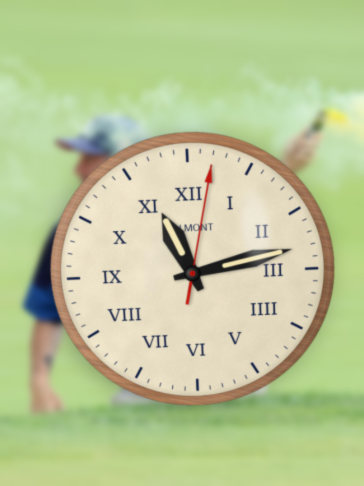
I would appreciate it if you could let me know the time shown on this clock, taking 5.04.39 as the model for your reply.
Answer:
11.13.02
